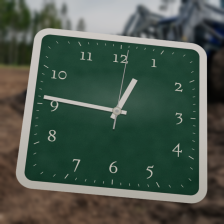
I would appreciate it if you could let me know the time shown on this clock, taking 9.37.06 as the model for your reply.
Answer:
12.46.01
